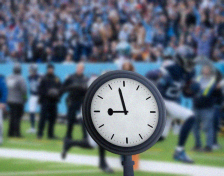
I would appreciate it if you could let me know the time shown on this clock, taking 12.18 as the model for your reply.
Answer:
8.58
